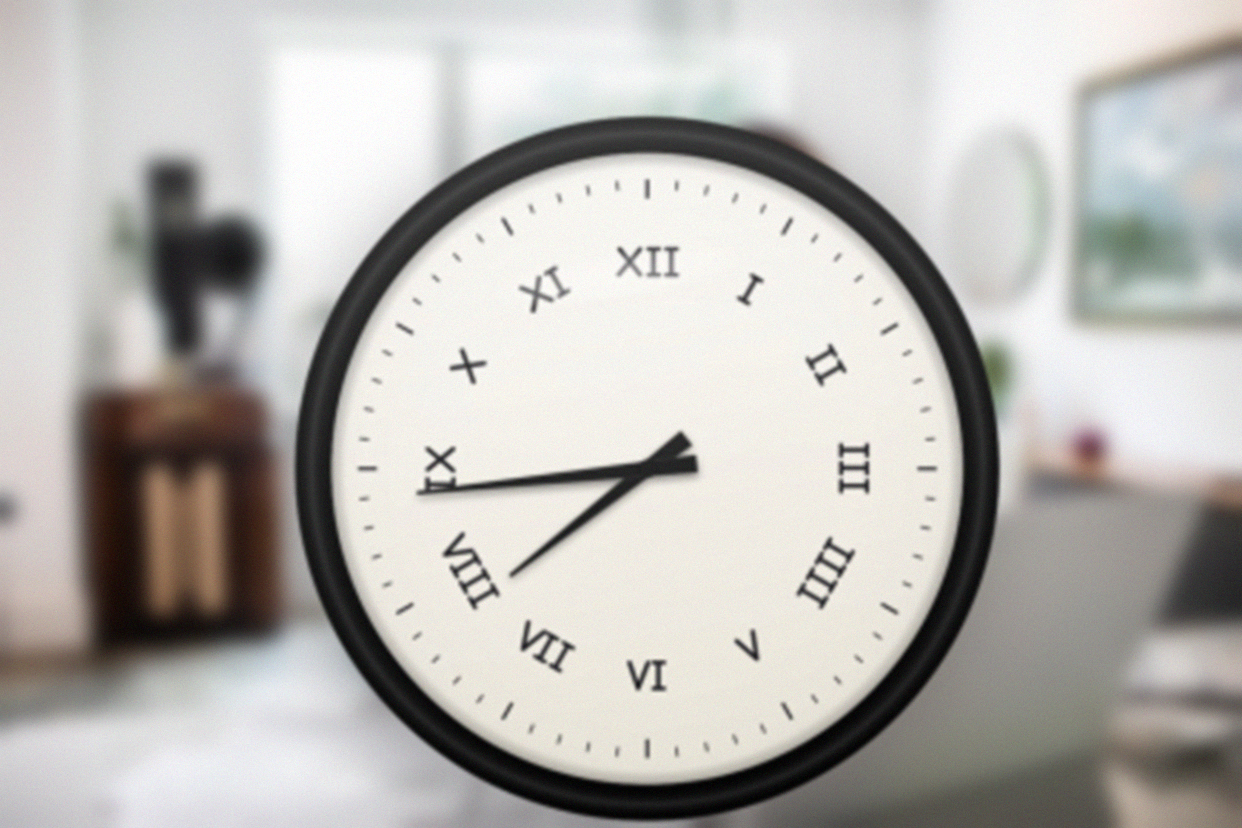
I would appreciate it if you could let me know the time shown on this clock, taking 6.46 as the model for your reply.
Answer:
7.44
